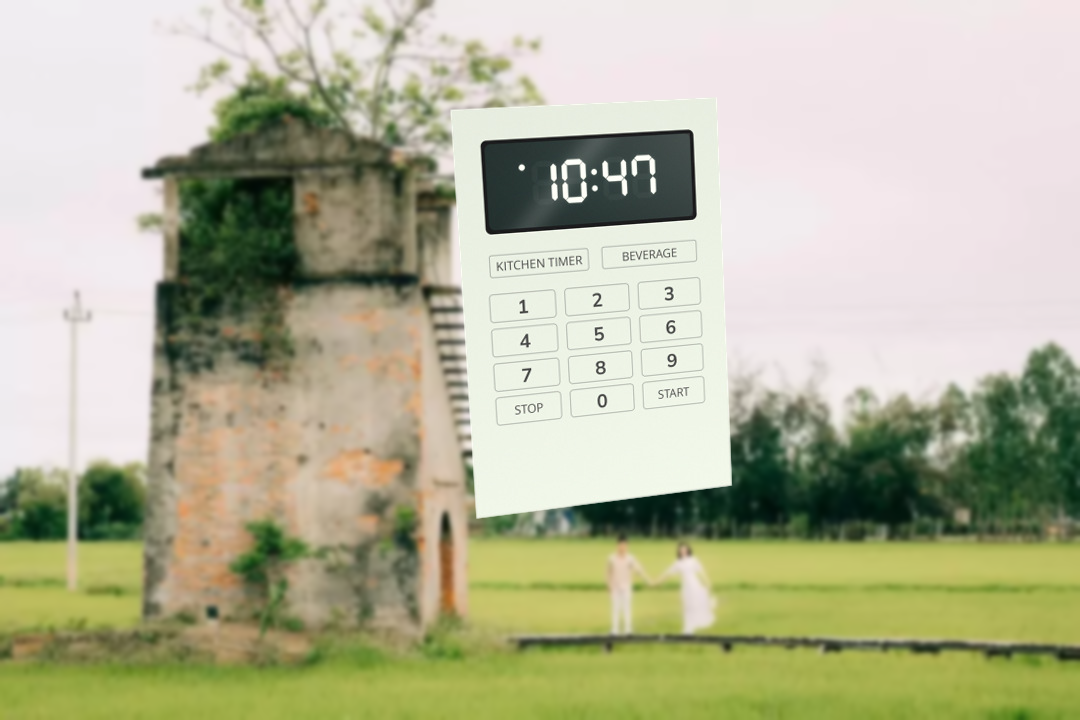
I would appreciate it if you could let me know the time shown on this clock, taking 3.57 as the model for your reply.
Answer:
10.47
